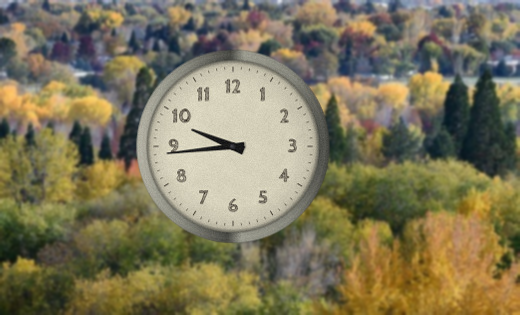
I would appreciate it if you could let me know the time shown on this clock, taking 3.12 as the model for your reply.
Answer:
9.44
